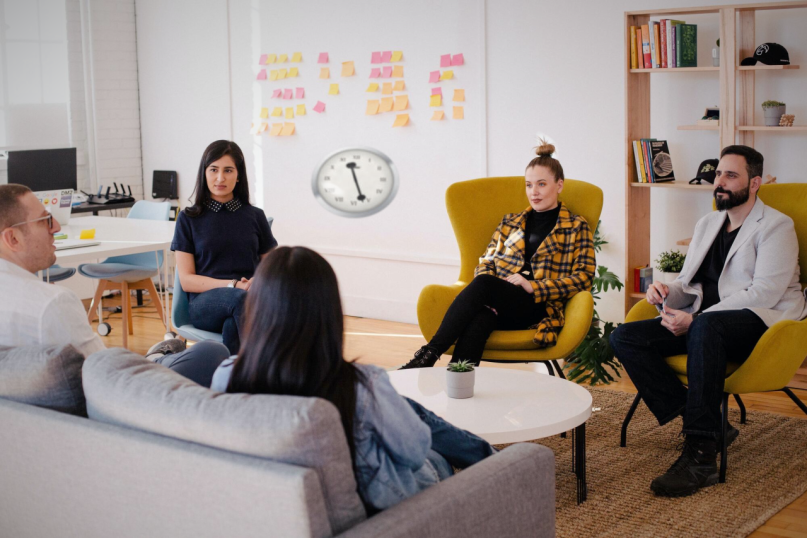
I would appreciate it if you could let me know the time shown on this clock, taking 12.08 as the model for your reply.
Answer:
11.27
